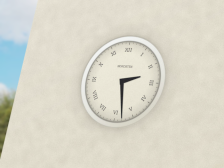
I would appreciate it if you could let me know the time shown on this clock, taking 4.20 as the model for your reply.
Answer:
2.28
